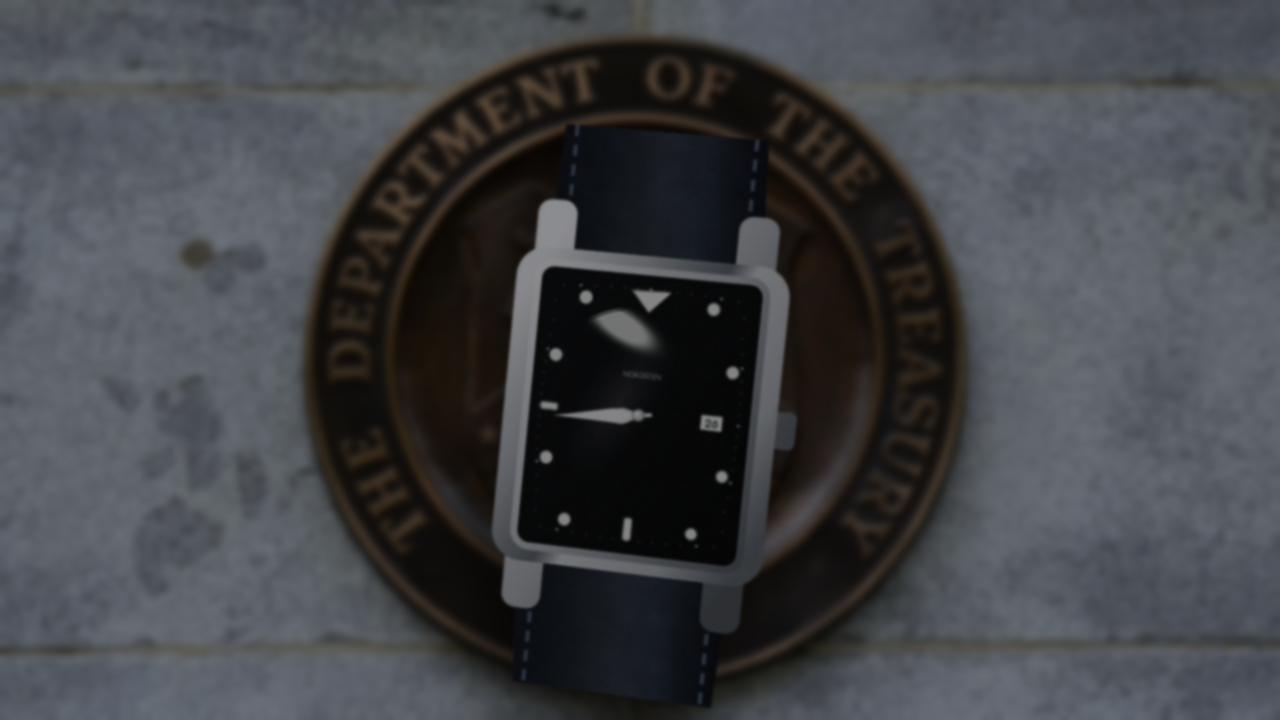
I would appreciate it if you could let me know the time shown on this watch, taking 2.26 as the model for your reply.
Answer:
8.44
